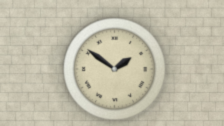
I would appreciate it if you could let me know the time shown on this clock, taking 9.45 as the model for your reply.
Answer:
1.51
